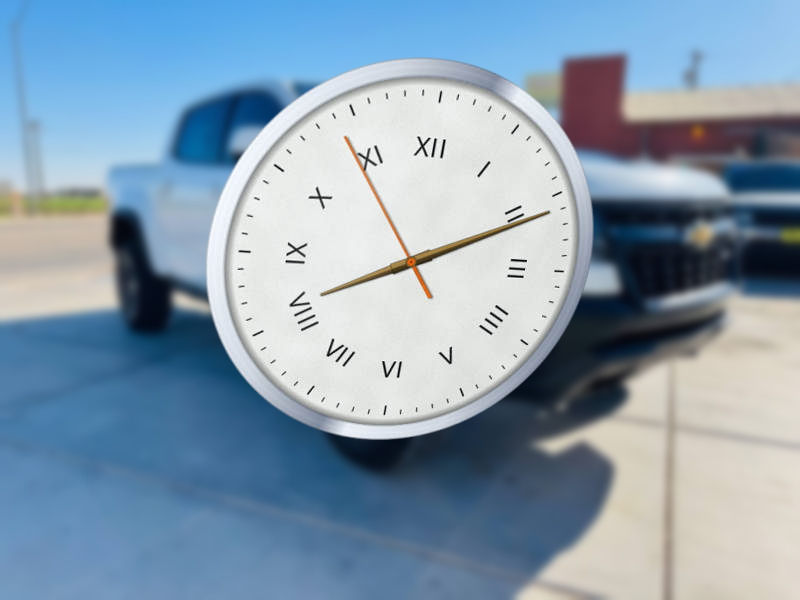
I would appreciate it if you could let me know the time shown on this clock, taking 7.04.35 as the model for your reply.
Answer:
8.10.54
